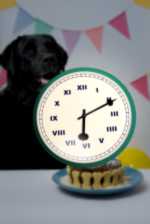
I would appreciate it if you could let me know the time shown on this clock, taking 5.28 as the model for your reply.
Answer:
6.11
